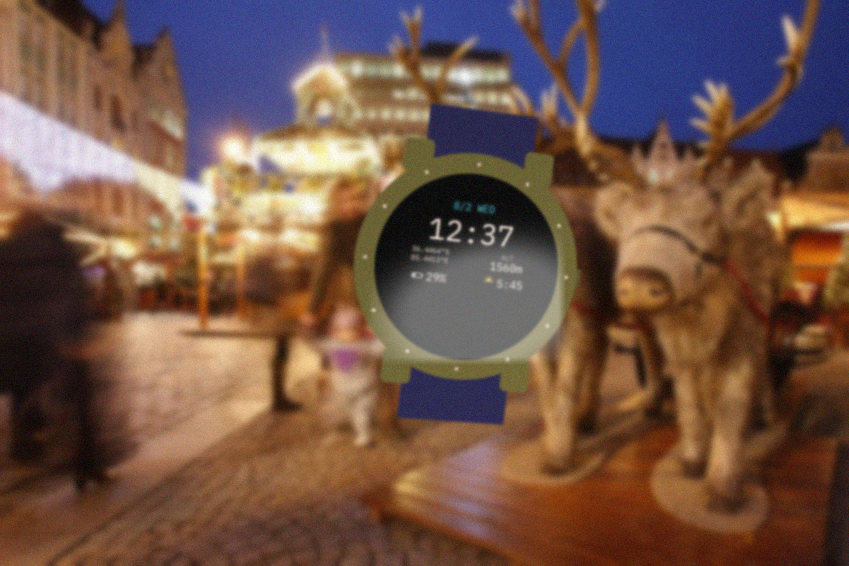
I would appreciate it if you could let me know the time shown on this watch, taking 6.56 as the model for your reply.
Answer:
12.37
